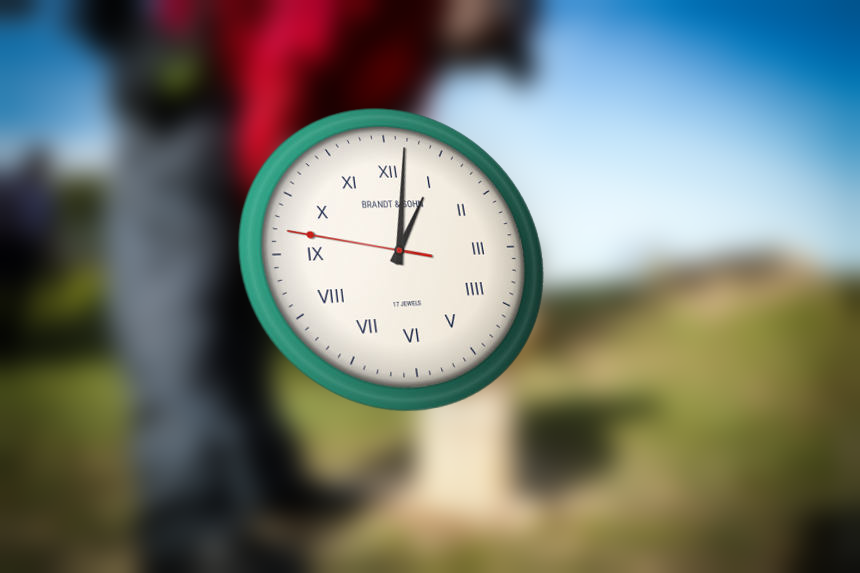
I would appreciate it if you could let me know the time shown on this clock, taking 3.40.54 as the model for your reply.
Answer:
1.01.47
